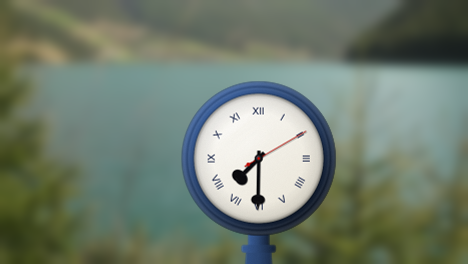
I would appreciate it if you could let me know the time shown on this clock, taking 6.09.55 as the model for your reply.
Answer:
7.30.10
